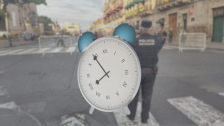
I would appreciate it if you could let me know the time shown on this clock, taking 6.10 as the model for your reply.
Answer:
7.54
